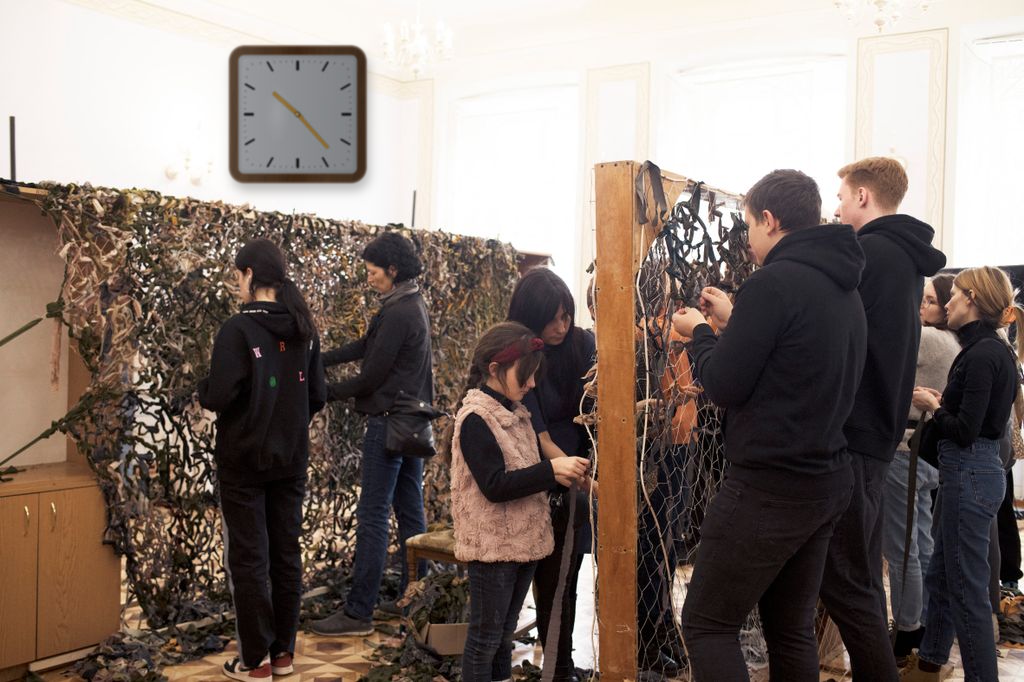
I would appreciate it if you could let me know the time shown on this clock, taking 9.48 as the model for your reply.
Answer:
10.23
